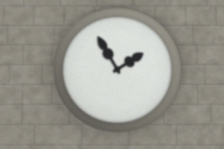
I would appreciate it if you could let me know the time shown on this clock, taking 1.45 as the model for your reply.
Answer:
1.55
